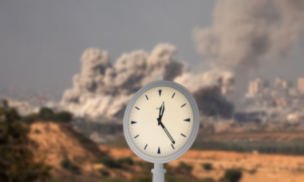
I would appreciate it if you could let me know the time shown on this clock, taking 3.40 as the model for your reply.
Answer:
12.24
